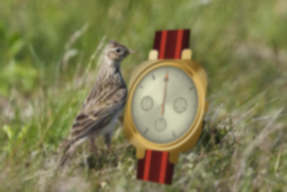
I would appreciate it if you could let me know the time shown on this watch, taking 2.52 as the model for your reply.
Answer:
6.00
